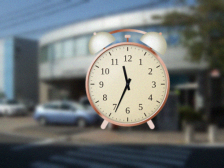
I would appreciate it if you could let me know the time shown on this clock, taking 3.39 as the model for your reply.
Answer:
11.34
